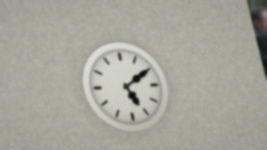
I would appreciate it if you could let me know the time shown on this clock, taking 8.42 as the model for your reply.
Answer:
5.10
